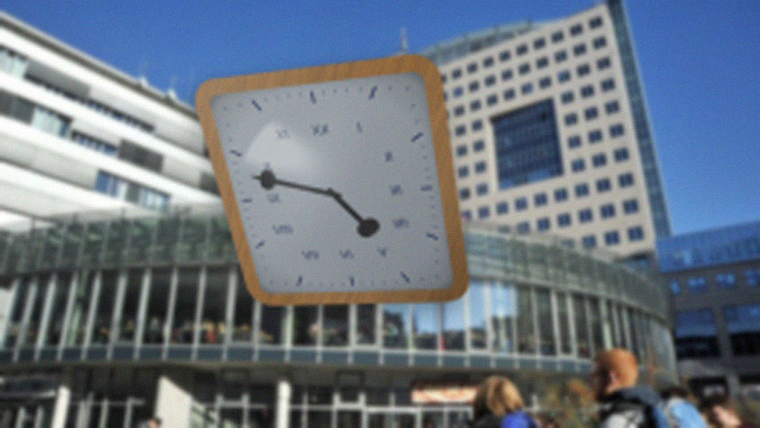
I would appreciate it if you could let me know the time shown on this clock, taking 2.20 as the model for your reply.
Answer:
4.48
